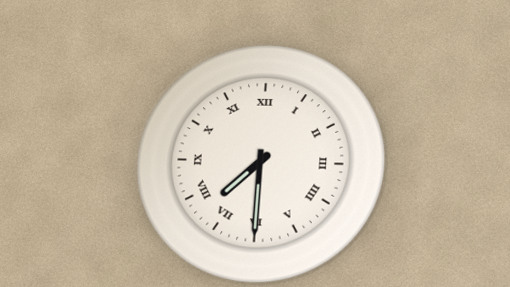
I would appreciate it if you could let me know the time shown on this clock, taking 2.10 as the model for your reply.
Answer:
7.30
